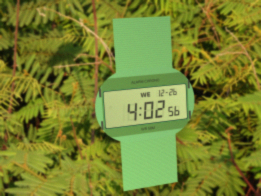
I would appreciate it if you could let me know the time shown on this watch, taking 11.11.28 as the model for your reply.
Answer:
4.02.56
